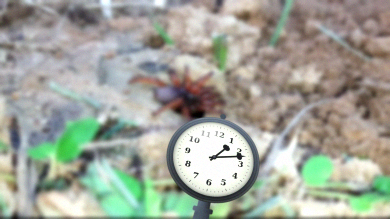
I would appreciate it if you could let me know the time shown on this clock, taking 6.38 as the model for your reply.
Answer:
1.12
